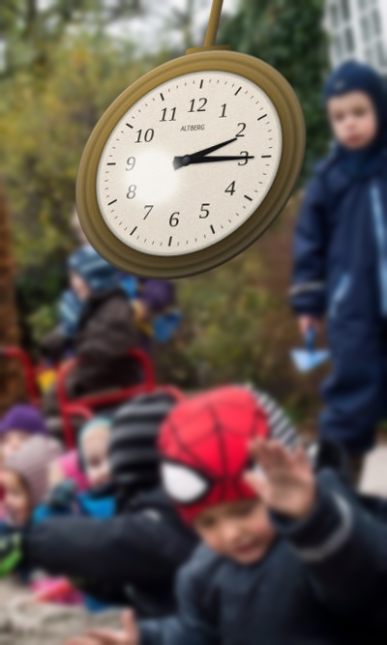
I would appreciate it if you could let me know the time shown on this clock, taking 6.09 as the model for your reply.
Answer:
2.15
